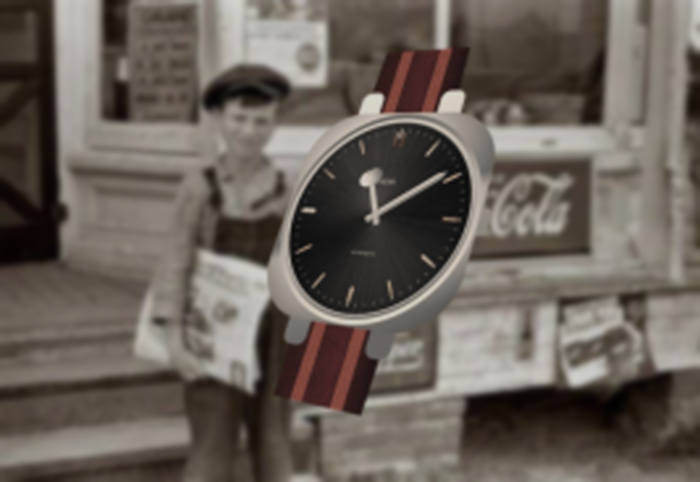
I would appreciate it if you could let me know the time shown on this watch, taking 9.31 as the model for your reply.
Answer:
11.09
